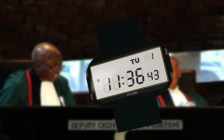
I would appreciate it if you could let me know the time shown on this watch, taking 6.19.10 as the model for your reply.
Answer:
11.36.43
